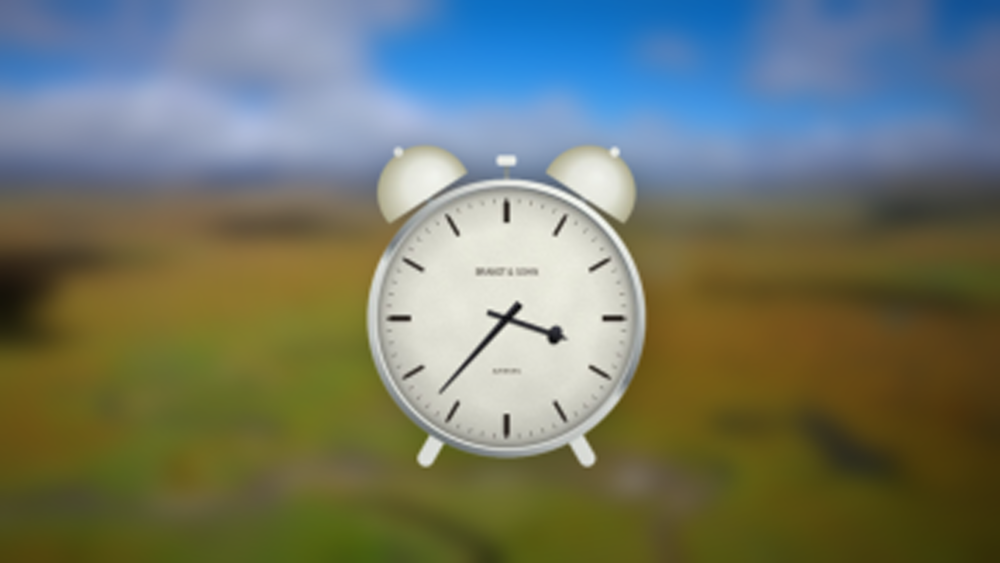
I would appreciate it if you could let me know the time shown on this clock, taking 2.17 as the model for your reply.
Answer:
3.37
